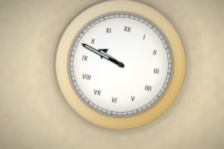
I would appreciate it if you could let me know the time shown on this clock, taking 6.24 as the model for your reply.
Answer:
9.48
